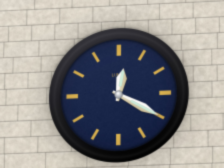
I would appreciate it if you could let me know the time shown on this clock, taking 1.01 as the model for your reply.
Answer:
12.20
